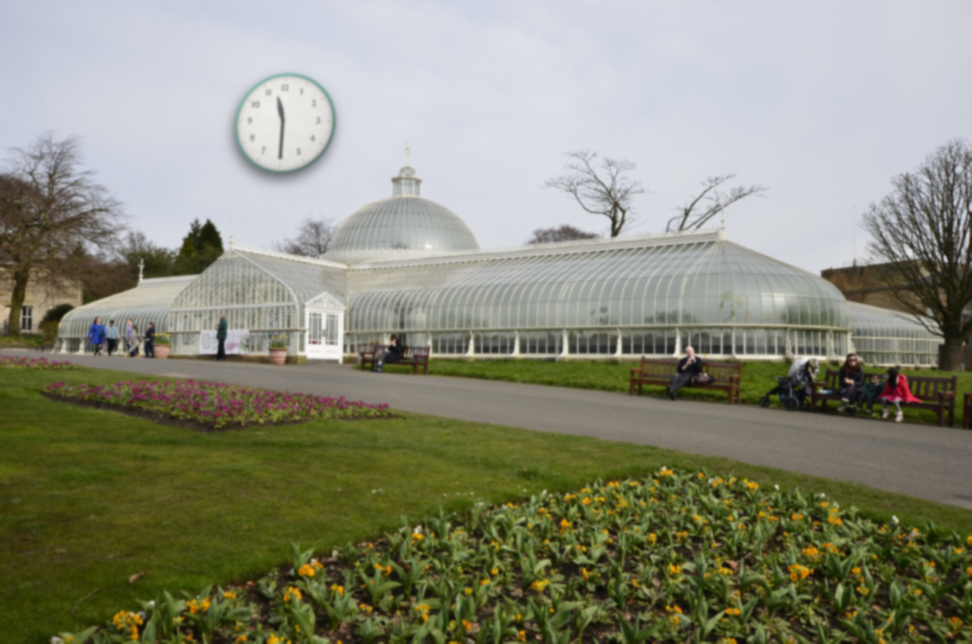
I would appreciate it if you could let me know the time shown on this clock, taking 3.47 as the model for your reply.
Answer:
11.30
